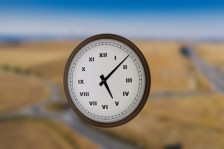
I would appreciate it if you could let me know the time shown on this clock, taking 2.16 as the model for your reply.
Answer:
5.08
